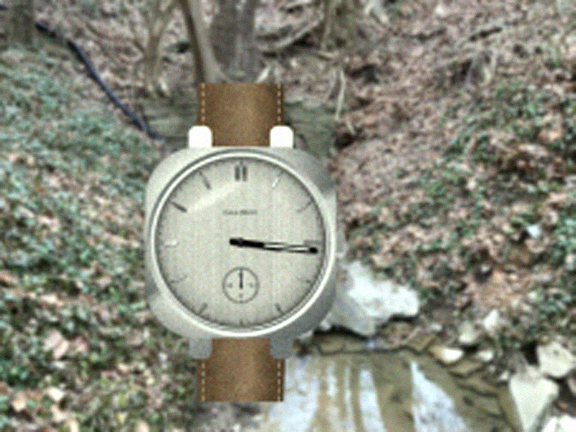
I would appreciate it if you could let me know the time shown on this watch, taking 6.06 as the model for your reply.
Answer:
3.16
